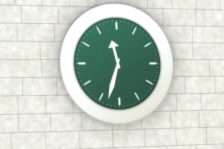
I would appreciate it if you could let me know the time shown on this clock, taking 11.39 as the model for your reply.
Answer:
11.33
